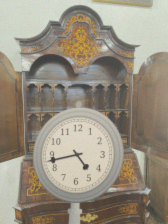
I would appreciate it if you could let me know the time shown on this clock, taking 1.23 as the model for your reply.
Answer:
4.43
